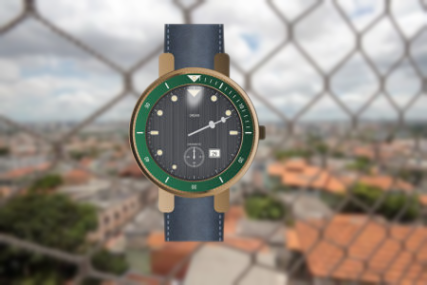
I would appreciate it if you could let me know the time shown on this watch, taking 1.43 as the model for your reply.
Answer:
2.11
